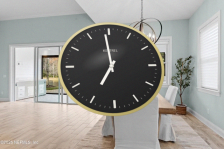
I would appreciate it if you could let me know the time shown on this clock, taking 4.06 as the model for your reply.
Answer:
6.59
